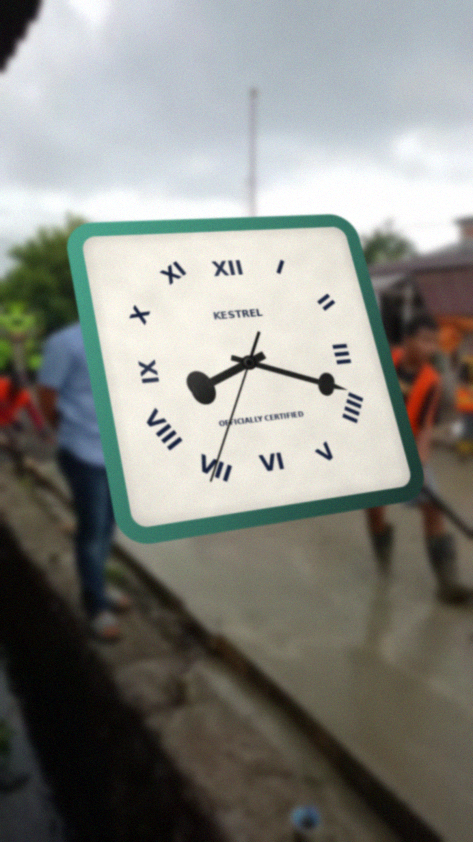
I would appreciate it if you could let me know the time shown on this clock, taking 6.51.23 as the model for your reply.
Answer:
8.18.35
